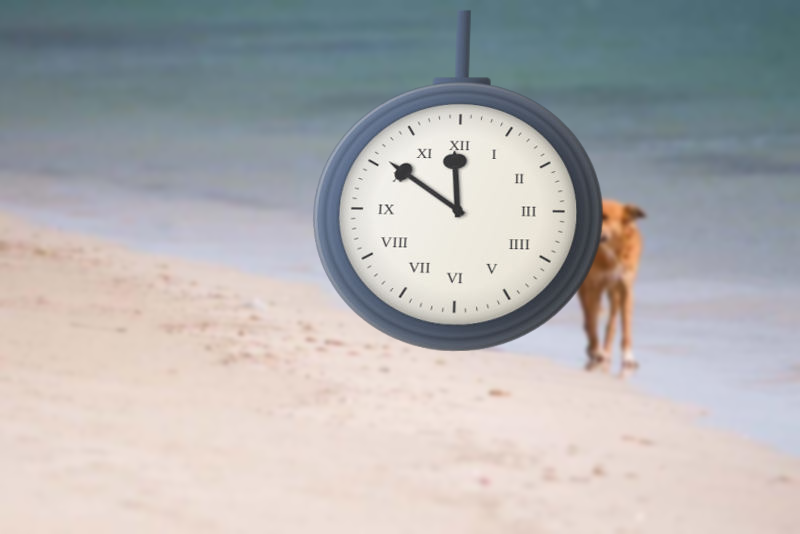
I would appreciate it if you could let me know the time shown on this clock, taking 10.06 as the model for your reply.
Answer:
11.51
